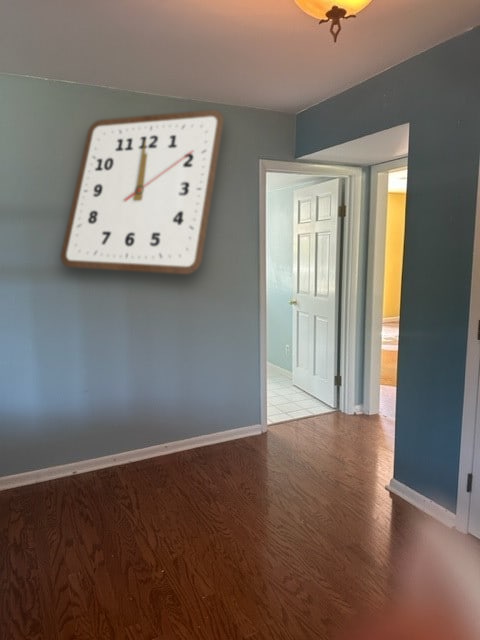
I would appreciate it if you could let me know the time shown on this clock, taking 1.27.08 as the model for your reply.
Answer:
11.59.09
